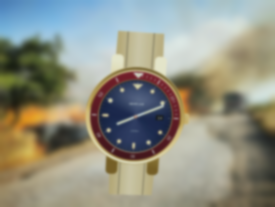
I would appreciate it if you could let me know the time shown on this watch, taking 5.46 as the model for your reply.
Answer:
8.11
